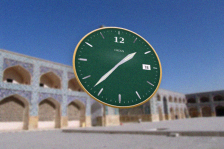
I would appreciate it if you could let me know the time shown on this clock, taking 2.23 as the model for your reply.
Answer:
1.37
